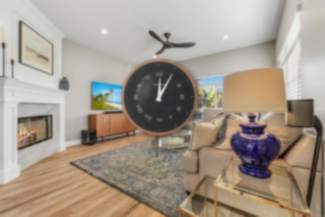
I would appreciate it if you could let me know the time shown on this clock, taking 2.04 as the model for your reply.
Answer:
12.05
